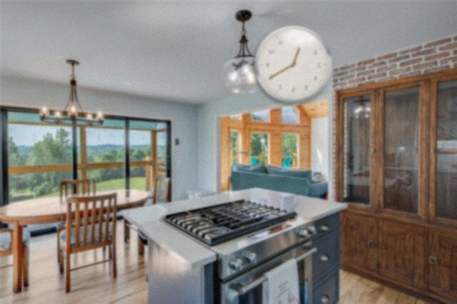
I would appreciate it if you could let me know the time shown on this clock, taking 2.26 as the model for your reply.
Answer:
12.40
